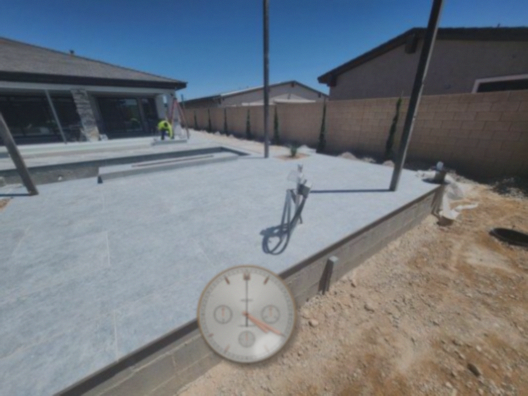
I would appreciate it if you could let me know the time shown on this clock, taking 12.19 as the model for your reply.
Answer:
4.20
